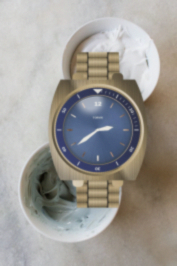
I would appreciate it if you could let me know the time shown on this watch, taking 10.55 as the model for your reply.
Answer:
2.39
